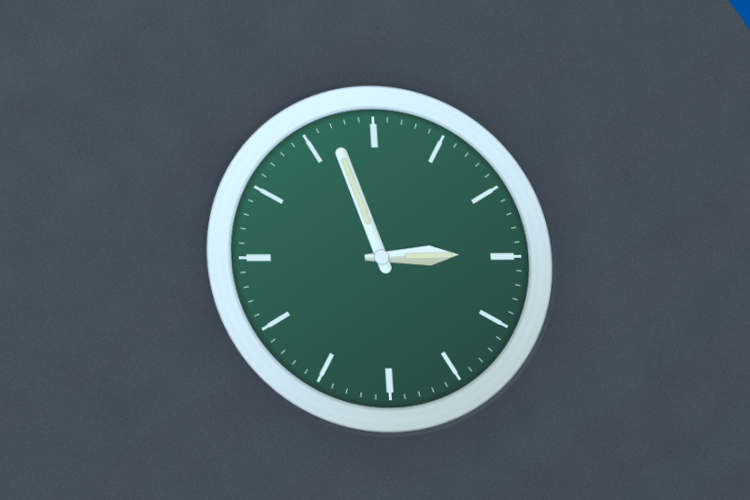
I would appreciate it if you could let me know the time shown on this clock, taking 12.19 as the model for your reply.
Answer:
2.57
